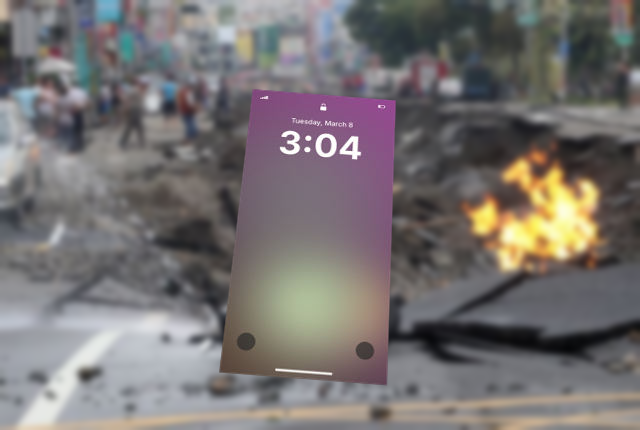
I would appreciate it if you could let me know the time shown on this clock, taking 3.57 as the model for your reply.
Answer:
3.04
